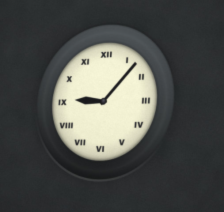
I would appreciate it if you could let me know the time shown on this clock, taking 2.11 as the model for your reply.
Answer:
9.07
